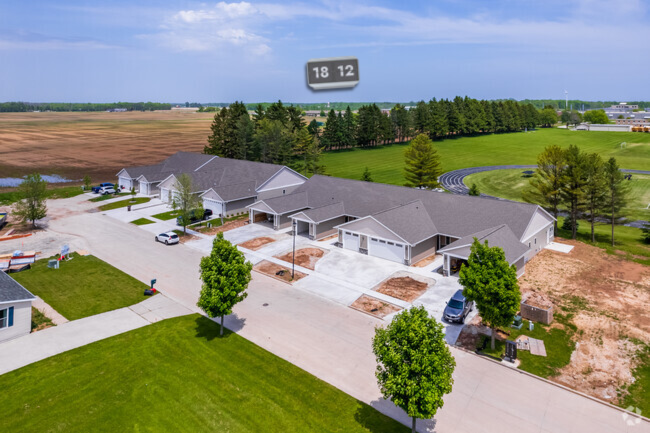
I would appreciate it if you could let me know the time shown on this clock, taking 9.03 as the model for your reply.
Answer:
18.12
